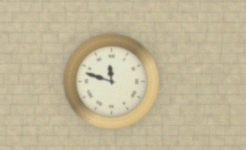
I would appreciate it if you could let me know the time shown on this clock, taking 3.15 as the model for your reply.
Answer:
11.48
